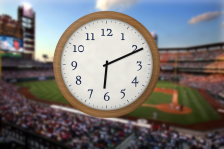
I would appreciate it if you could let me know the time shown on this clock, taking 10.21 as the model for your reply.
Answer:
6.11
